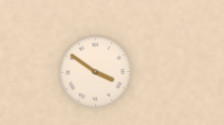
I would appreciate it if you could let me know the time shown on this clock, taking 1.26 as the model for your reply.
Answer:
3.51
